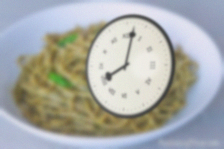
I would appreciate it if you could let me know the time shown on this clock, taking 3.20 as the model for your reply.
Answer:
8.02
